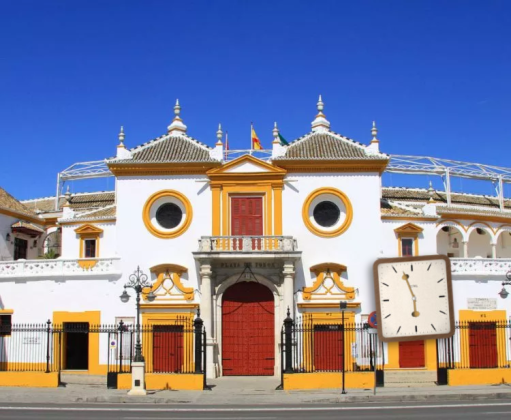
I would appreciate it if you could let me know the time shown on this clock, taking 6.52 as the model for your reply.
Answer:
5.57
